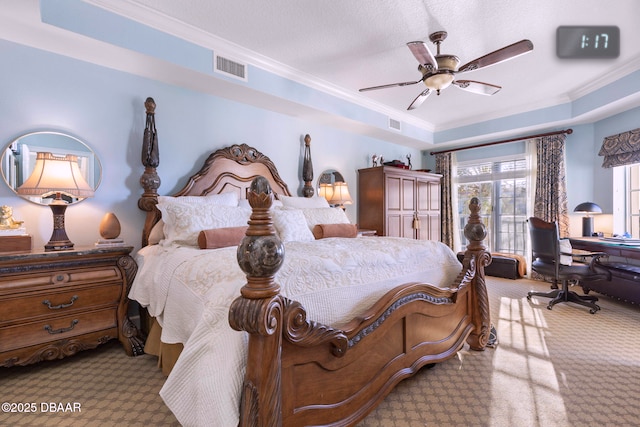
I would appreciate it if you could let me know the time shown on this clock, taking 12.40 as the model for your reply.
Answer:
1.17
